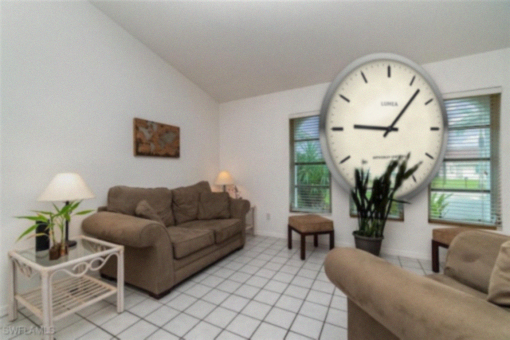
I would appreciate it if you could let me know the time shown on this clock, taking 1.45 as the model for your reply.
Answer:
9.07
